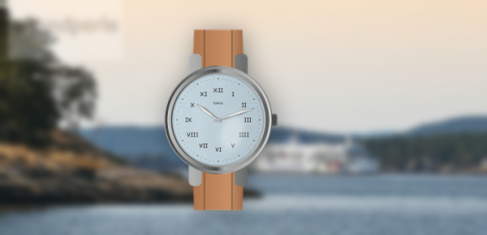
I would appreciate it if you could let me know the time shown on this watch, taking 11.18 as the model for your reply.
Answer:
10.12
